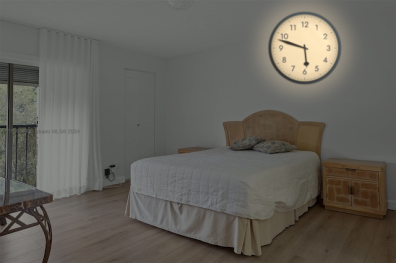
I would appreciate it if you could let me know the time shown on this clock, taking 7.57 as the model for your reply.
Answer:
5.48
